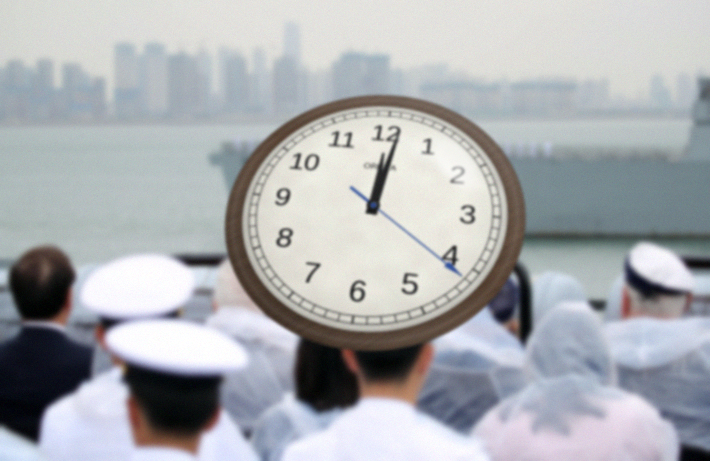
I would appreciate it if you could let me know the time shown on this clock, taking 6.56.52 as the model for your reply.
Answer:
12.01.21
